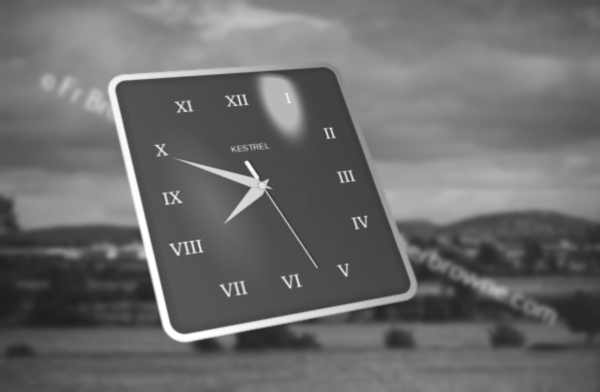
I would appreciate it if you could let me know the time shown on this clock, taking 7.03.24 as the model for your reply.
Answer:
7.49.27
